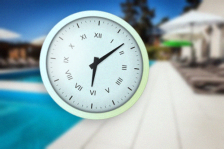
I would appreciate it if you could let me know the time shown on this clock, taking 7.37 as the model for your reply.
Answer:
6.08
